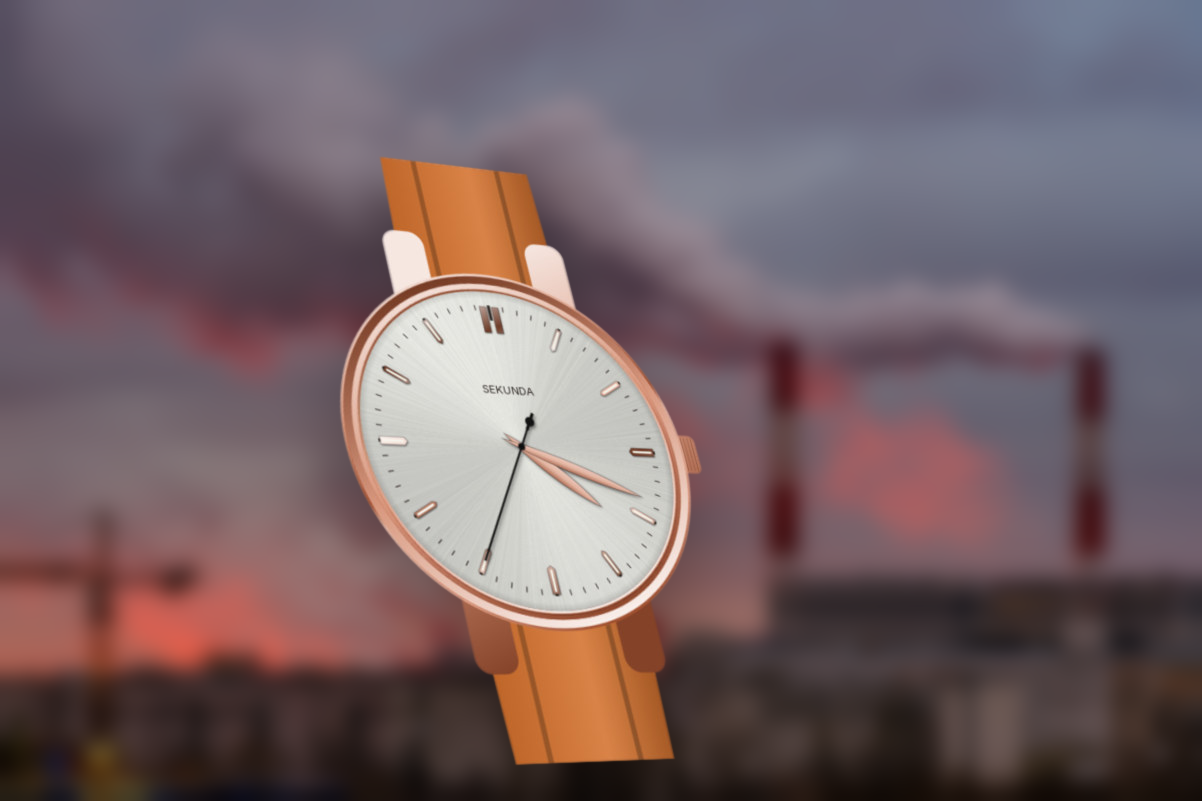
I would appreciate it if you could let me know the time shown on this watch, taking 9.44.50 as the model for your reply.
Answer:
4.18.35
